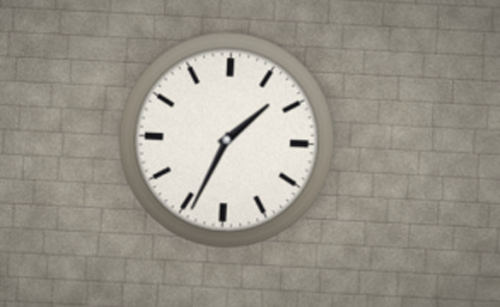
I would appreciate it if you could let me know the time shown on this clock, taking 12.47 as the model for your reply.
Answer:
1.34
